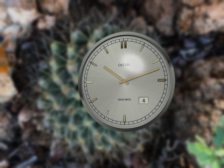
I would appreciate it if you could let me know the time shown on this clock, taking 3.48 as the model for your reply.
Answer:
10.12
